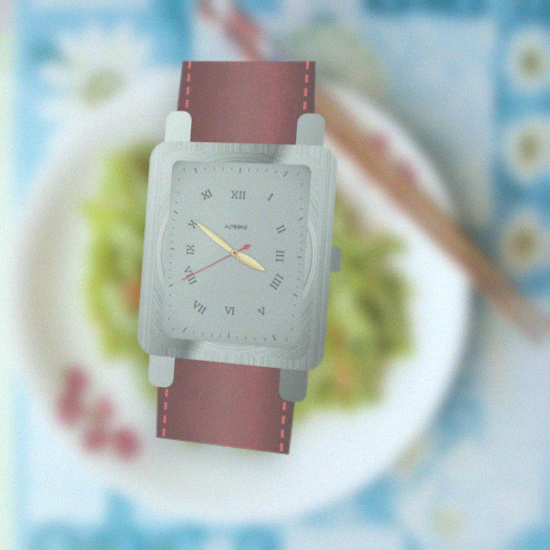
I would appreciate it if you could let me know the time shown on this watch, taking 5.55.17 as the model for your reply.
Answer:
3.50.40
